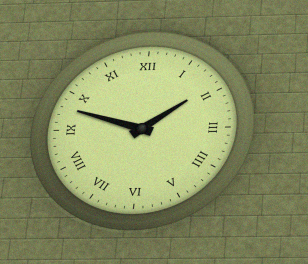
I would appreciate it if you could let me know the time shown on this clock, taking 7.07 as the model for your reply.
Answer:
1.48
